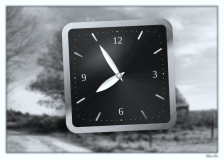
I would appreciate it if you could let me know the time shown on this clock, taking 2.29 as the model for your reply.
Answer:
7.55
